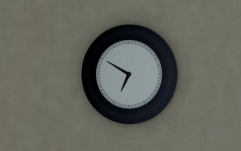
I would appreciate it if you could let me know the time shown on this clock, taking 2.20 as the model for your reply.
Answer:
6.50
